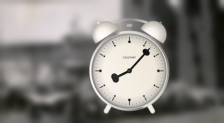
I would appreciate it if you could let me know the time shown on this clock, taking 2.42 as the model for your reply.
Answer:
8.07
